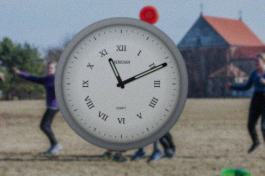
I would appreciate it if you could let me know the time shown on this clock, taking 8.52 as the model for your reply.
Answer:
11.11
